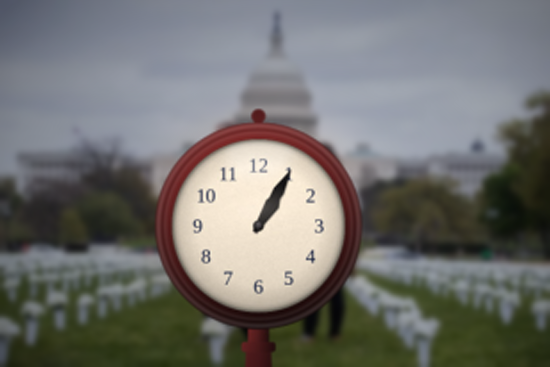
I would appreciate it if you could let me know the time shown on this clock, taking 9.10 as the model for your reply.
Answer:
1.05
